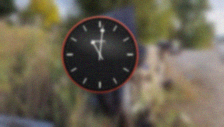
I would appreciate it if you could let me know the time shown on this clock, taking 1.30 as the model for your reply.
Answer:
11.01
